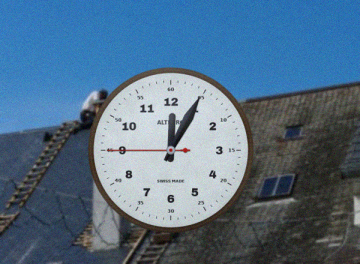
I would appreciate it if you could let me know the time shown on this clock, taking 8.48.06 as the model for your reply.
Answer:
12.04.45
